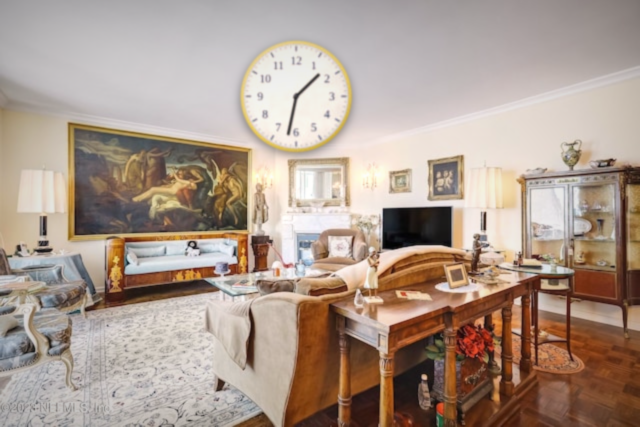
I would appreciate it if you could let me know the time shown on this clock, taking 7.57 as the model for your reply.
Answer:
1.32
